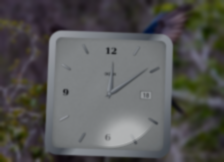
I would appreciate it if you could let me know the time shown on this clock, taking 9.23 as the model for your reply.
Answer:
12.09
